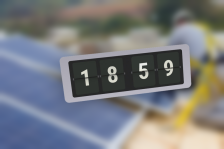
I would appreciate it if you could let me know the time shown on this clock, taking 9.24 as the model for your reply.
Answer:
18.59
